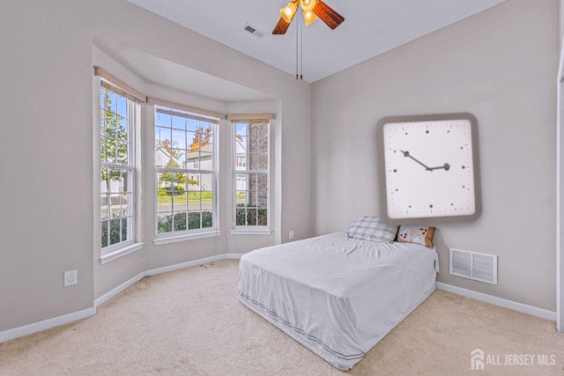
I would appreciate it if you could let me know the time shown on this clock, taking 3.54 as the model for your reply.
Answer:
2.51
